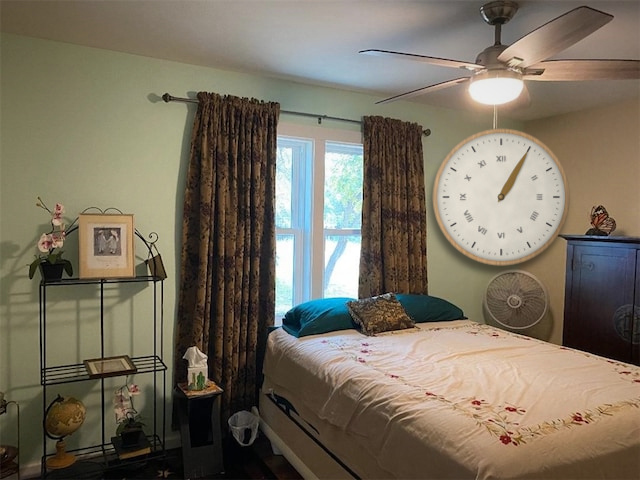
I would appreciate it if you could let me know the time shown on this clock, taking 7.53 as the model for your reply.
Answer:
1.05
